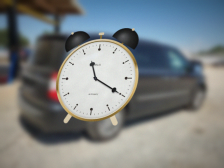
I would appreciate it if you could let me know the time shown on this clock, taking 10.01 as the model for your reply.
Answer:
11.20
